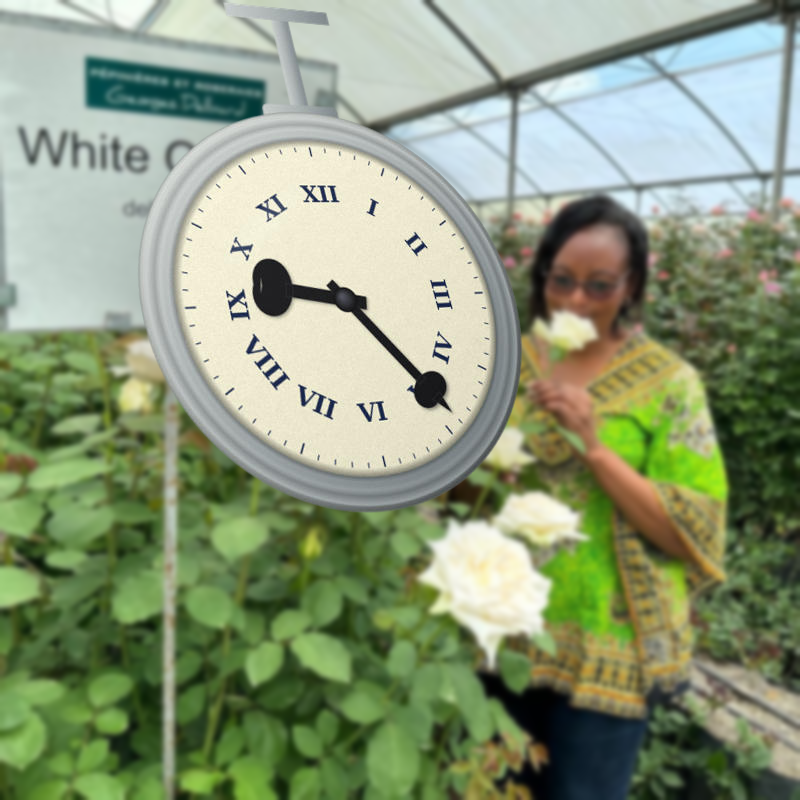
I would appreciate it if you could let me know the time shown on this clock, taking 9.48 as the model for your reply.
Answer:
9.24
